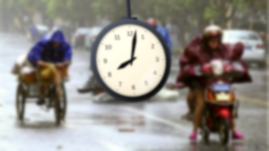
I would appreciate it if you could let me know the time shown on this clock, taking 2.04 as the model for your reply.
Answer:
8.02
